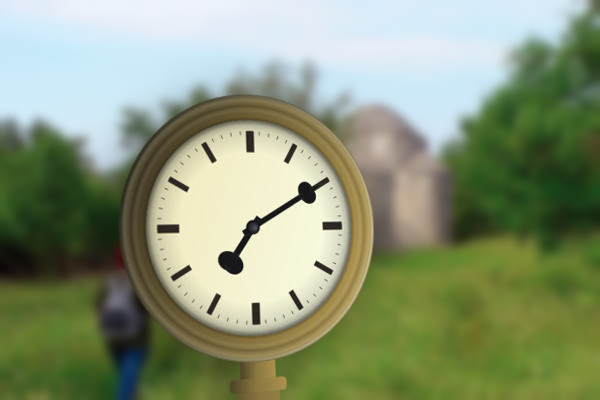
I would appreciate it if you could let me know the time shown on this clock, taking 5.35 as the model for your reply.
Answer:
7.10
